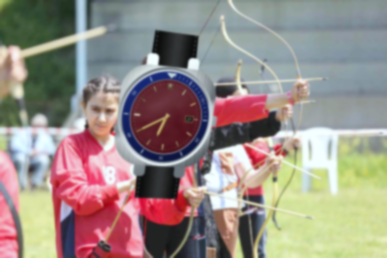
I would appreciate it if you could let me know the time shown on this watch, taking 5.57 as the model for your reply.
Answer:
6.40
